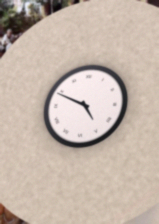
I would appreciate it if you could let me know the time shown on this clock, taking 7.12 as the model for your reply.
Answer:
4.49
